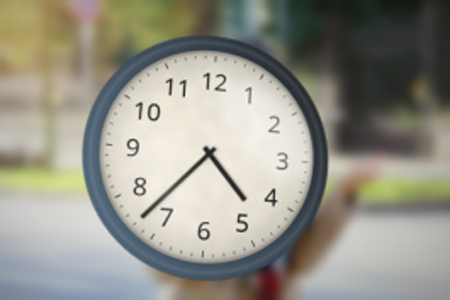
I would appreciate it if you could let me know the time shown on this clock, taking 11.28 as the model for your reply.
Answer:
4.37
